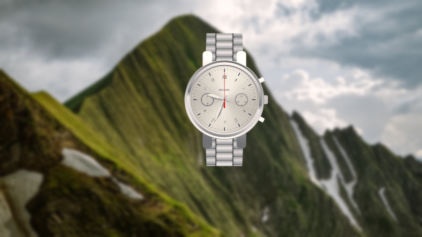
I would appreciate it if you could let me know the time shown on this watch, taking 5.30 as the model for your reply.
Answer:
9.34
